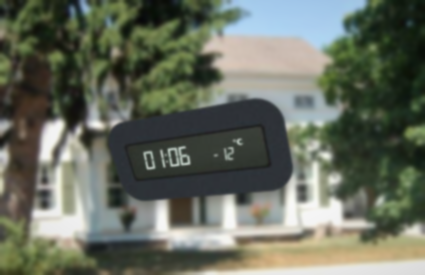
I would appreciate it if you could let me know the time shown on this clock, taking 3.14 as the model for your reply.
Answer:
1.06
